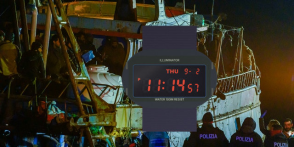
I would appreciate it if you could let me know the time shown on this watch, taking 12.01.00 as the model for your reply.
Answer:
11.14.57
